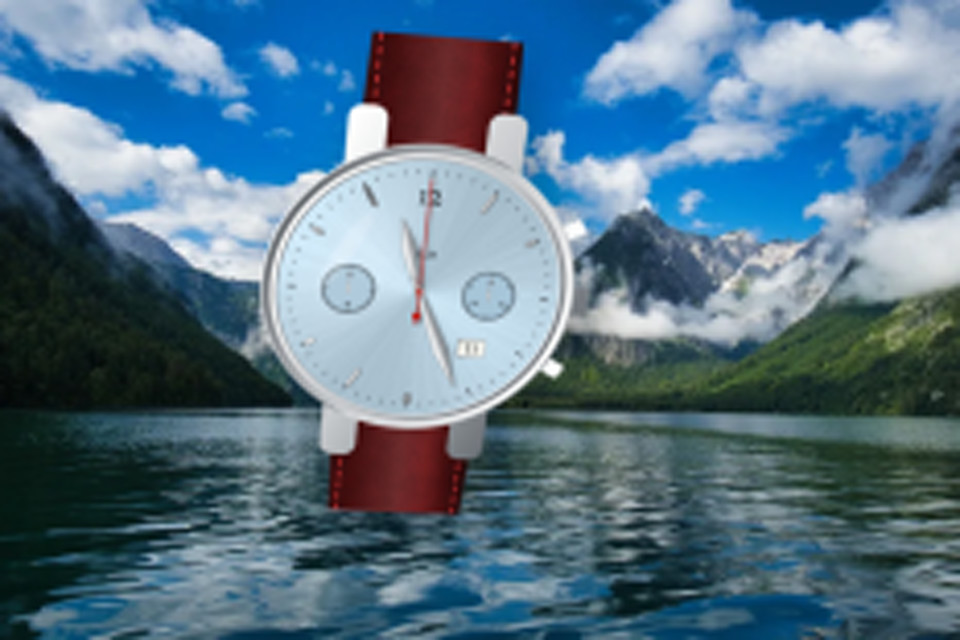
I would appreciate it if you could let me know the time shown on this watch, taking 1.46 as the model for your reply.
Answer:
11.26
